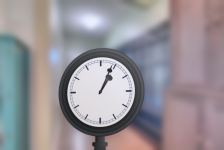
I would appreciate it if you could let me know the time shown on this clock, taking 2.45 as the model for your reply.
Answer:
1.04
